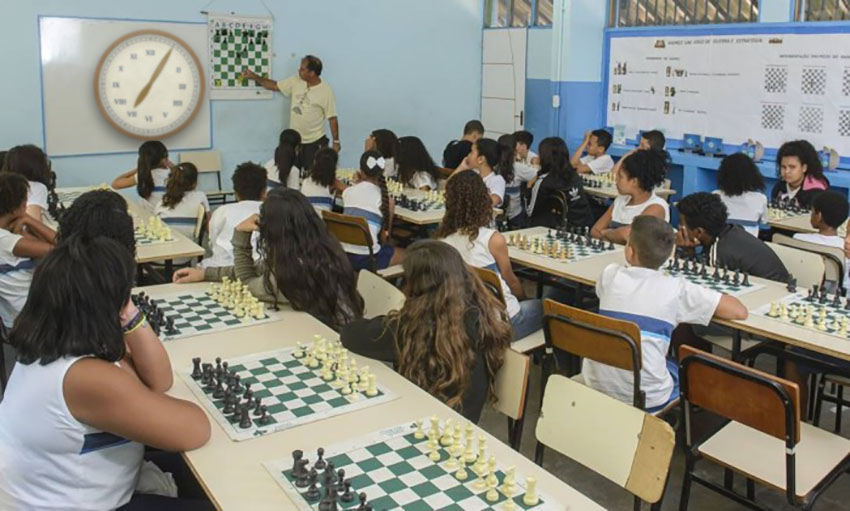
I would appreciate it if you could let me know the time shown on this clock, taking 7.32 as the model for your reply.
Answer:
7.05
